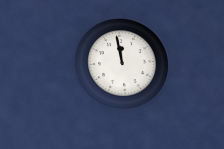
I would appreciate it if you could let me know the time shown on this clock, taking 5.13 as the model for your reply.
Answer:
11.59
